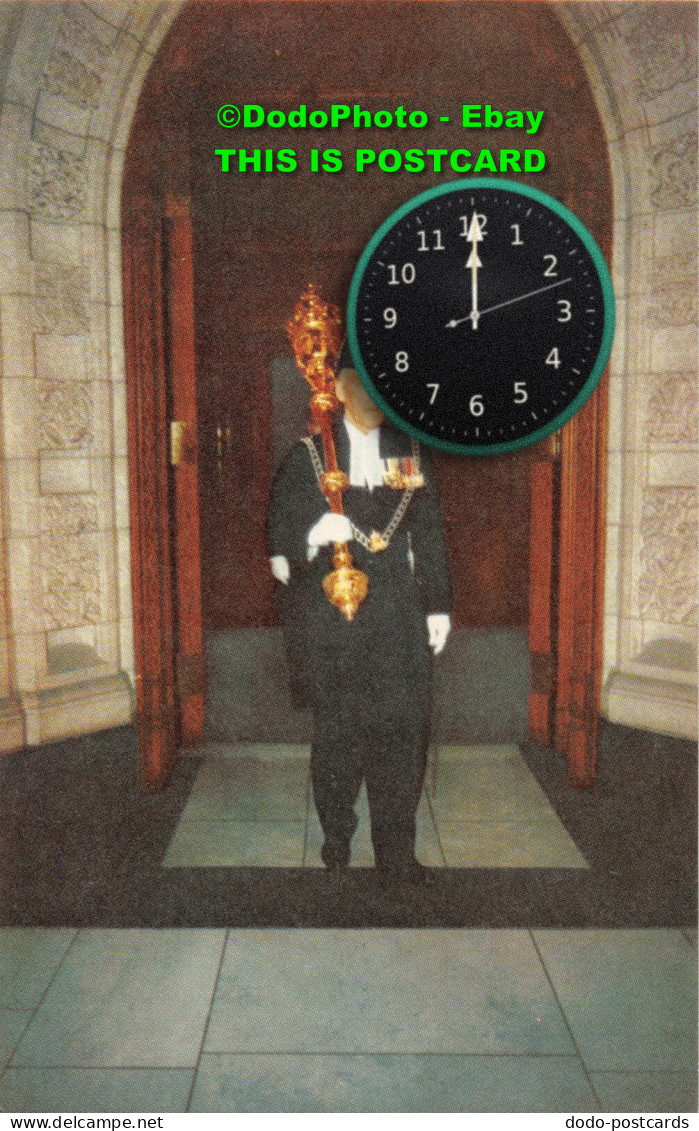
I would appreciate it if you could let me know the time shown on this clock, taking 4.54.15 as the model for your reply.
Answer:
12.00.12
